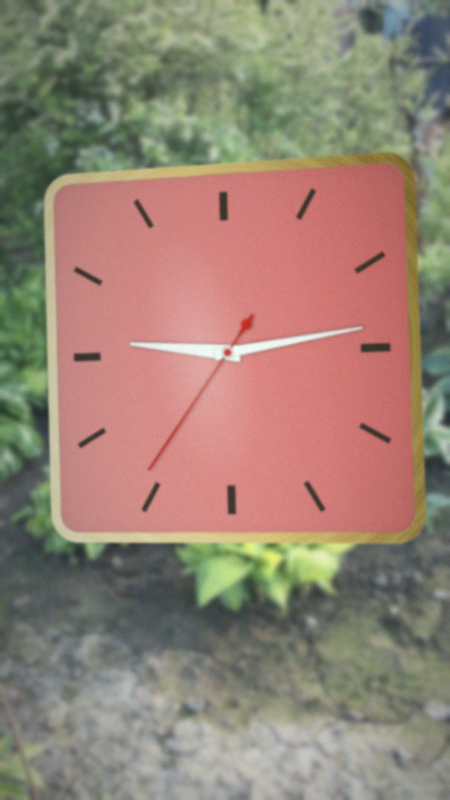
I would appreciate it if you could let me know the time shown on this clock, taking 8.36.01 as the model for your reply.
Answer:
9.13.36
